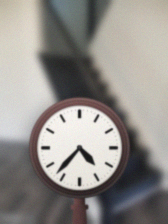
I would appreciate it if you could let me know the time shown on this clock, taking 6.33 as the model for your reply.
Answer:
4.37
